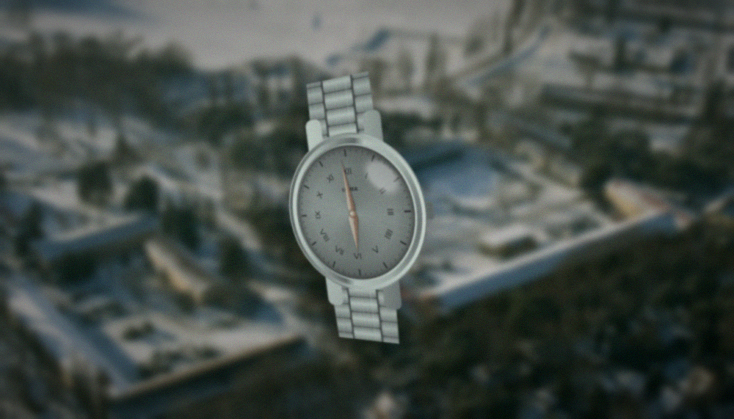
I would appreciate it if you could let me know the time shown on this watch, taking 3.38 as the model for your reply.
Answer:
5.59
